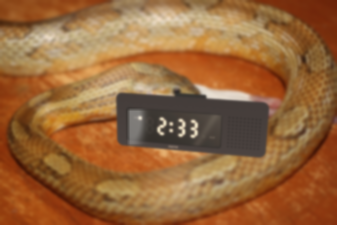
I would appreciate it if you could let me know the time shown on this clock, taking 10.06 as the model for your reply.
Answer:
2.33
